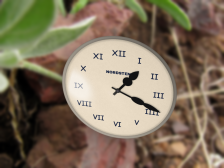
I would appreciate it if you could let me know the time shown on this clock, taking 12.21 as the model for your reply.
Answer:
1.19
